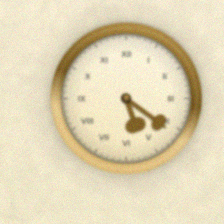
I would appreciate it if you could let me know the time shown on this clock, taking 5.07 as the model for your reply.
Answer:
5.21
